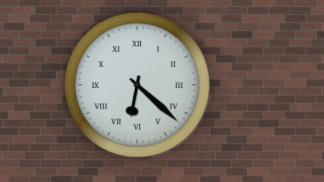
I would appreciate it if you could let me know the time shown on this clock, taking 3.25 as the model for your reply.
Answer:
6.22
